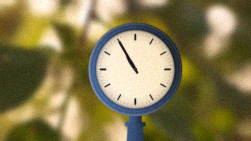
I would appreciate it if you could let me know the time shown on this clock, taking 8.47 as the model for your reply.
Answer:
10.55
